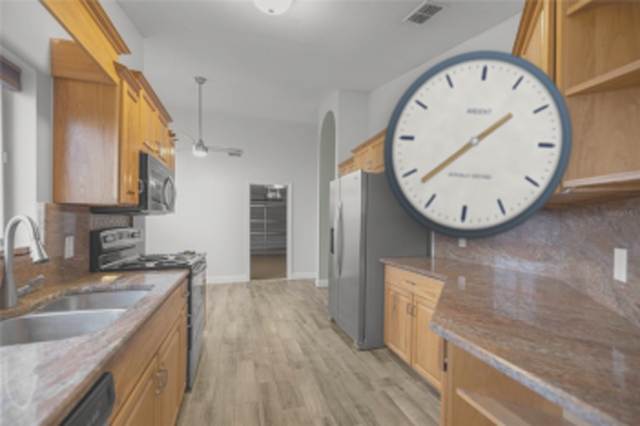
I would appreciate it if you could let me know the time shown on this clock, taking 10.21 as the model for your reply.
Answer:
1.38
